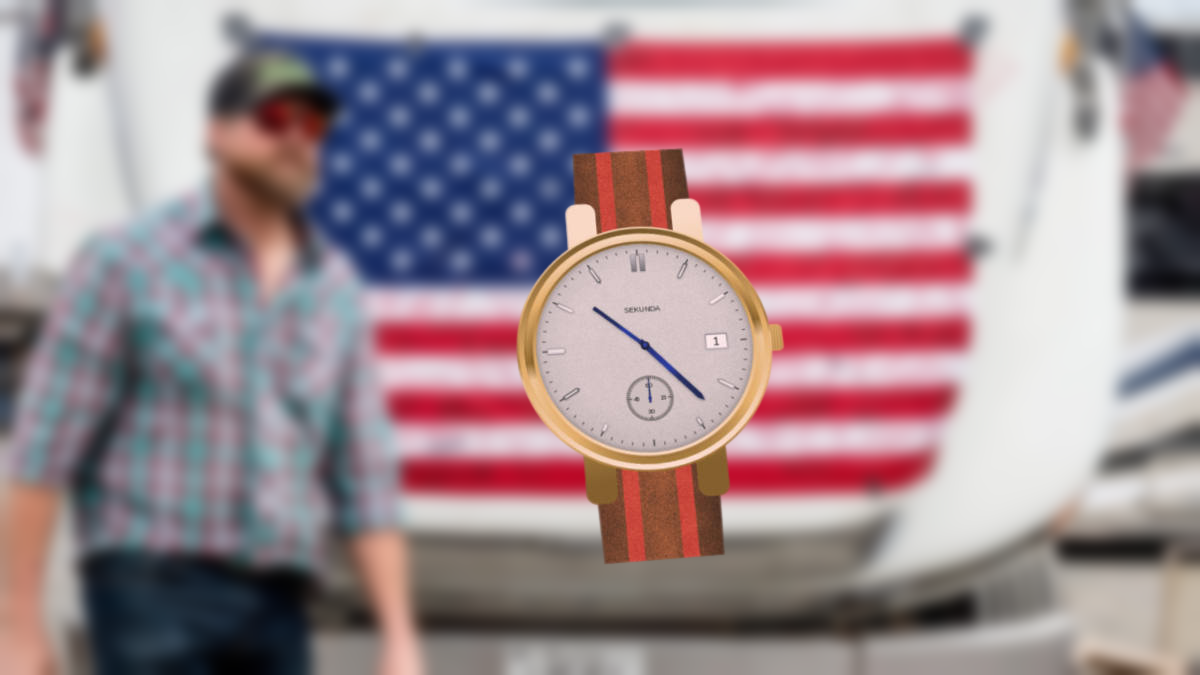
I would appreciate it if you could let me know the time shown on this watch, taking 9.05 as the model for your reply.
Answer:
10.23
